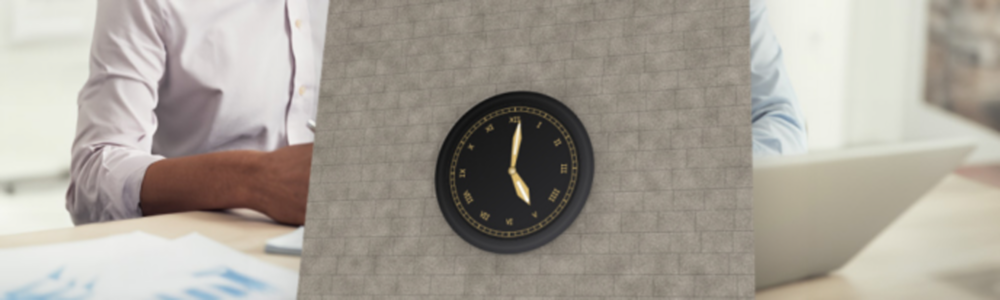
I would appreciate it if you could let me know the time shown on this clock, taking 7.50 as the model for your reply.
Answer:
5.01
